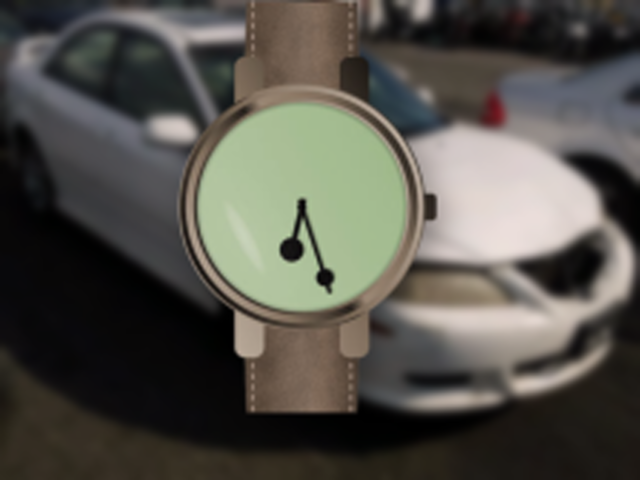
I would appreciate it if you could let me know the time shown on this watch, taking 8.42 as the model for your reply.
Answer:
6.27
